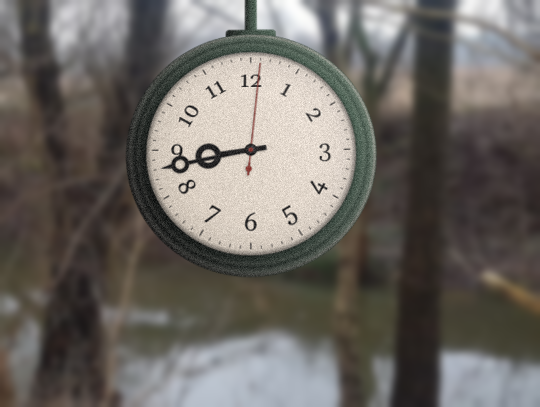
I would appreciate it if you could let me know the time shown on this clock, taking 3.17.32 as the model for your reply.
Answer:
8.43.01
